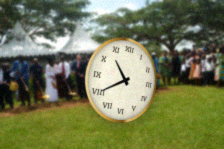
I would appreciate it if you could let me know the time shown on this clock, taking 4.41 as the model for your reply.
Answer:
10.40
